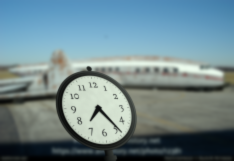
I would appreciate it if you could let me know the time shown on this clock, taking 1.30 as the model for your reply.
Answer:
7.24
